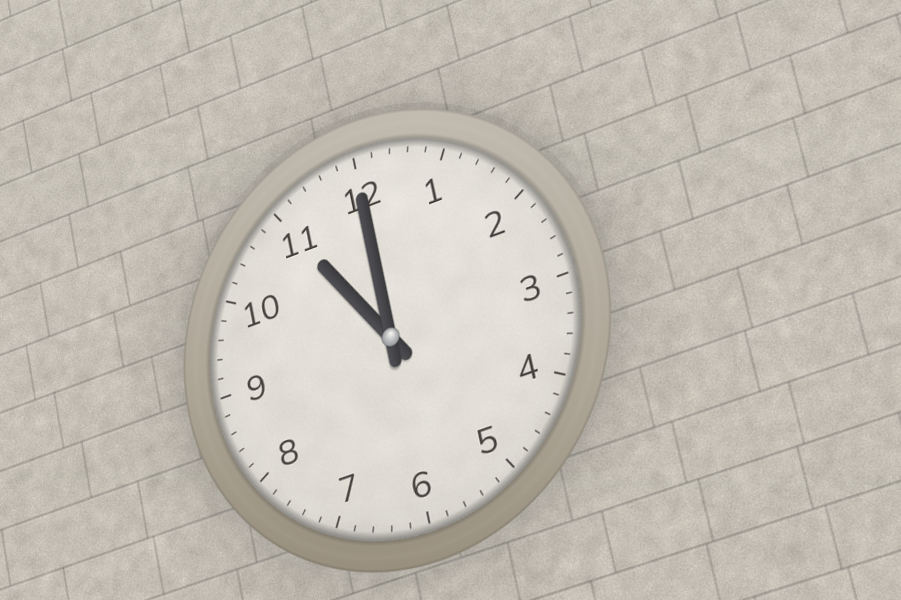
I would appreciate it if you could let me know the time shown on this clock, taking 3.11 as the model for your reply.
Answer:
11.00
